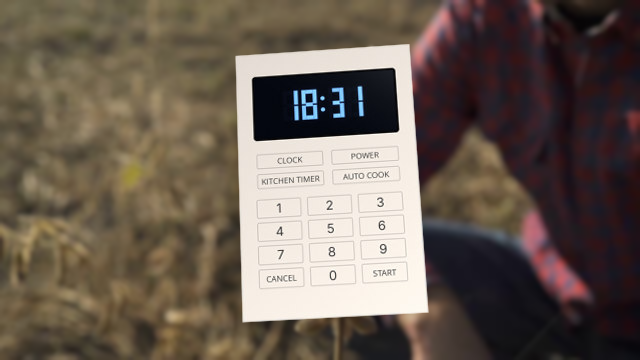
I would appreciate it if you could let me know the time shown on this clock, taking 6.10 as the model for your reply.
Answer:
18.31
